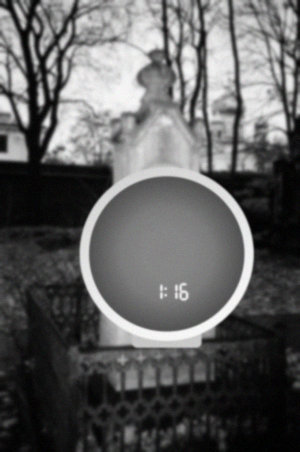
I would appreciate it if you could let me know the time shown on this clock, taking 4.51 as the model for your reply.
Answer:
1.16
